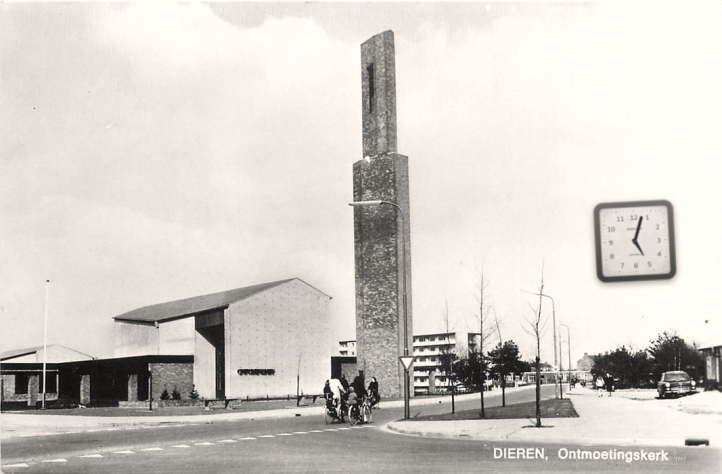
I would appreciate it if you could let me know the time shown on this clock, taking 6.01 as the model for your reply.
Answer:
5.03
